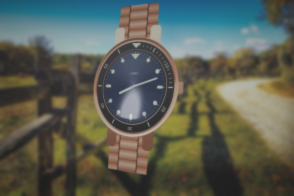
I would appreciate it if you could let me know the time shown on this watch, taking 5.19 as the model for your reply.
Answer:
8.12
